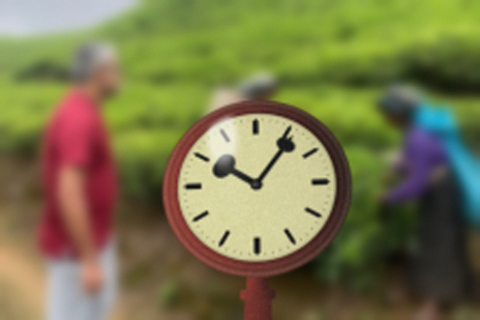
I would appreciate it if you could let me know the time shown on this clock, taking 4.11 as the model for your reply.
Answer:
10.06
